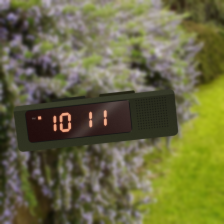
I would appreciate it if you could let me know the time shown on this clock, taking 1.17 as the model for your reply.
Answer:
10.11
